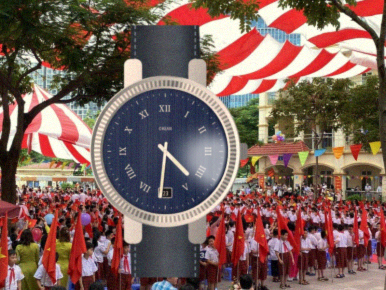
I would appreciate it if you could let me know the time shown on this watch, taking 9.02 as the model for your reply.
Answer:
4.31
